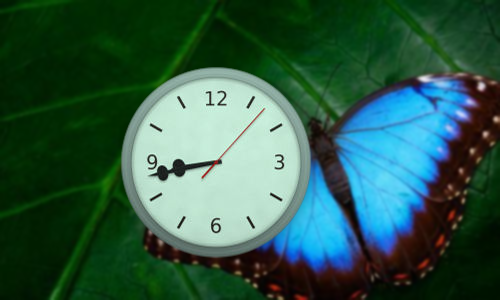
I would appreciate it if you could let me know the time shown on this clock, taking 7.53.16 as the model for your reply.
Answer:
8.43.07
